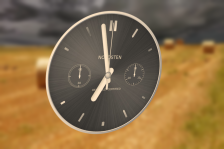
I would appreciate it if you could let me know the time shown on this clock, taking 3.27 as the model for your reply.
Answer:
6.58
